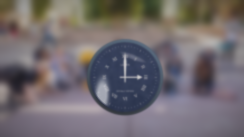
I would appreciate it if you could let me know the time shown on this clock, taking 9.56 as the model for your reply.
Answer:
3.00
